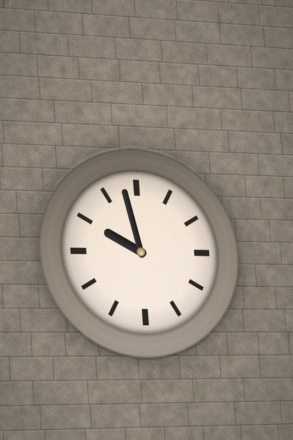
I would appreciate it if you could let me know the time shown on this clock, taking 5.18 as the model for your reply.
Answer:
9.58
